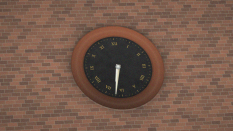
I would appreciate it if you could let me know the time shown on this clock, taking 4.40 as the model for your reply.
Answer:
6.32
